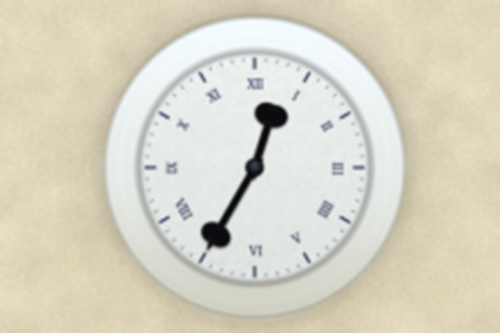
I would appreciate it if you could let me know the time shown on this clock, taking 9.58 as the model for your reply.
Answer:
12.35
